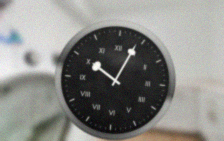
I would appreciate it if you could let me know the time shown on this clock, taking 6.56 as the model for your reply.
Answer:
10.04
